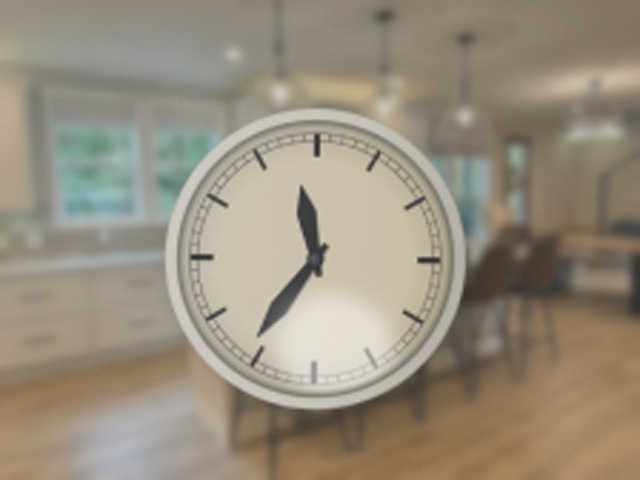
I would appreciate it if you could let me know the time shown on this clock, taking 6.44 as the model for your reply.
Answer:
11.36
